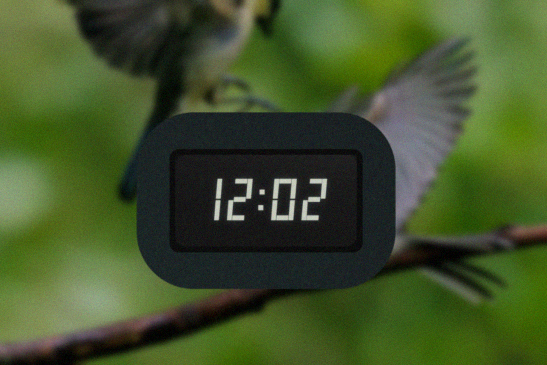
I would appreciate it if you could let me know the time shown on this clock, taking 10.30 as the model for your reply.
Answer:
12.02
